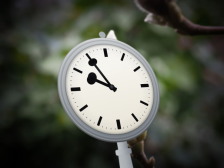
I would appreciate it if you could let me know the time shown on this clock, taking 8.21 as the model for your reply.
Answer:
9.55
